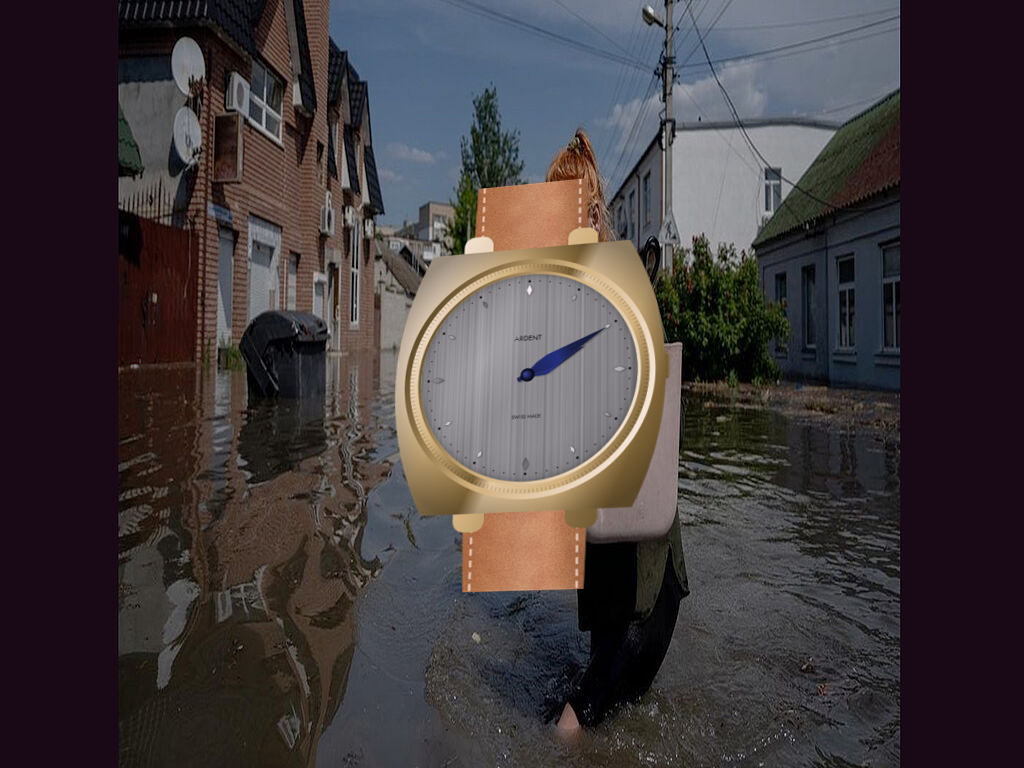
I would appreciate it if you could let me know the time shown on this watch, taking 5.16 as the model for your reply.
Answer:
2.10
